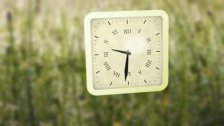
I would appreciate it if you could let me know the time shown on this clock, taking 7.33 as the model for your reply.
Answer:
9.31
